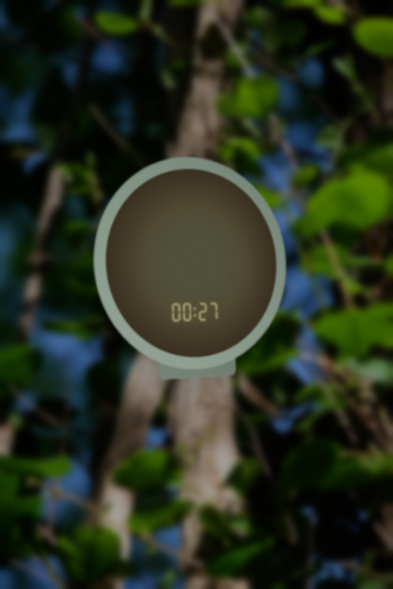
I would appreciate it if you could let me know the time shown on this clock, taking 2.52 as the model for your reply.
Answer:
0.27
